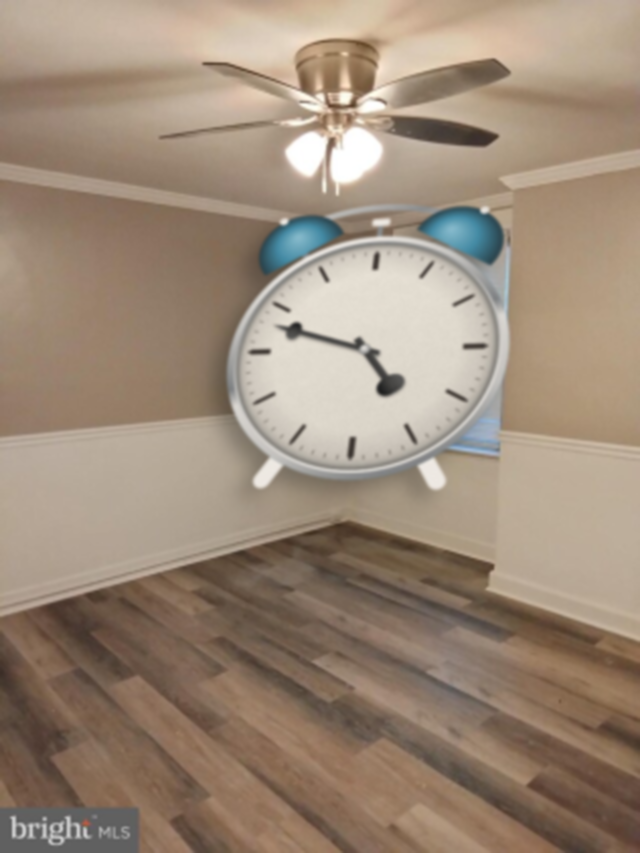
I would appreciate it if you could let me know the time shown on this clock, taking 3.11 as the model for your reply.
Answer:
4.48
